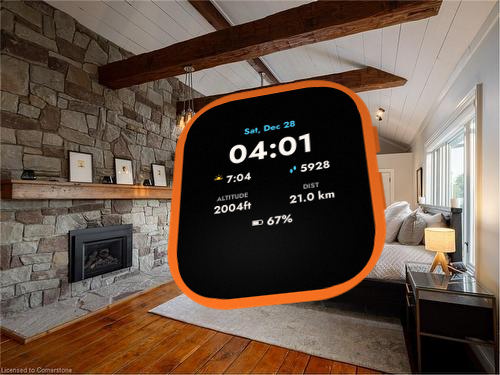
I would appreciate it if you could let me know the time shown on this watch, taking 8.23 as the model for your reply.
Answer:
4.01
